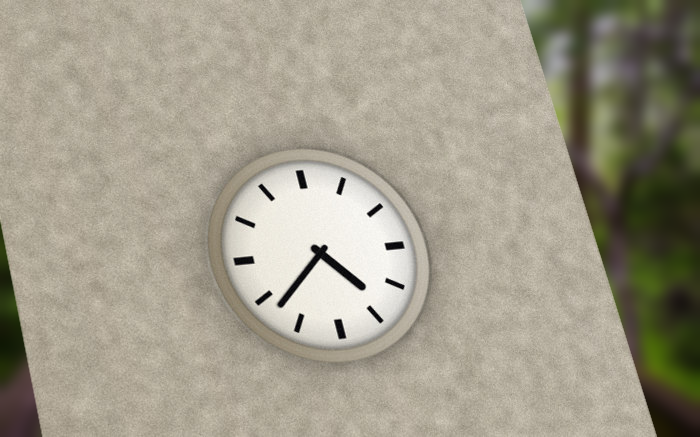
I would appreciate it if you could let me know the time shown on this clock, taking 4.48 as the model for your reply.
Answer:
4.38
